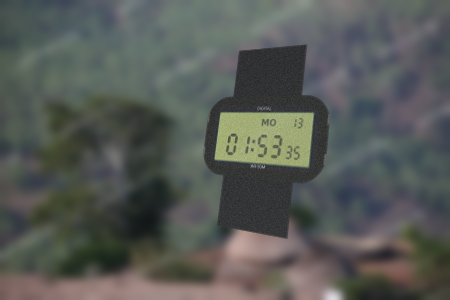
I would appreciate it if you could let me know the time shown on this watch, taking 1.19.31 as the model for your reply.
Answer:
1.53.35
